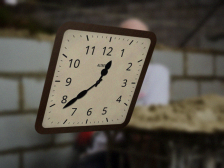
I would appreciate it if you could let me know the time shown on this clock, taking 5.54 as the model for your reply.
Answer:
12.38
